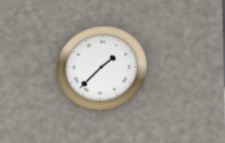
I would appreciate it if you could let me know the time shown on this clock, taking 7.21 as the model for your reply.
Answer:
1.37
